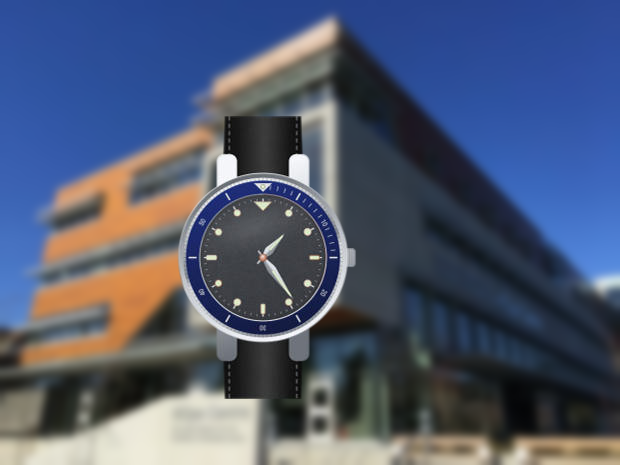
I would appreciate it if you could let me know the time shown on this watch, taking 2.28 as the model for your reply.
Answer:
1.24
